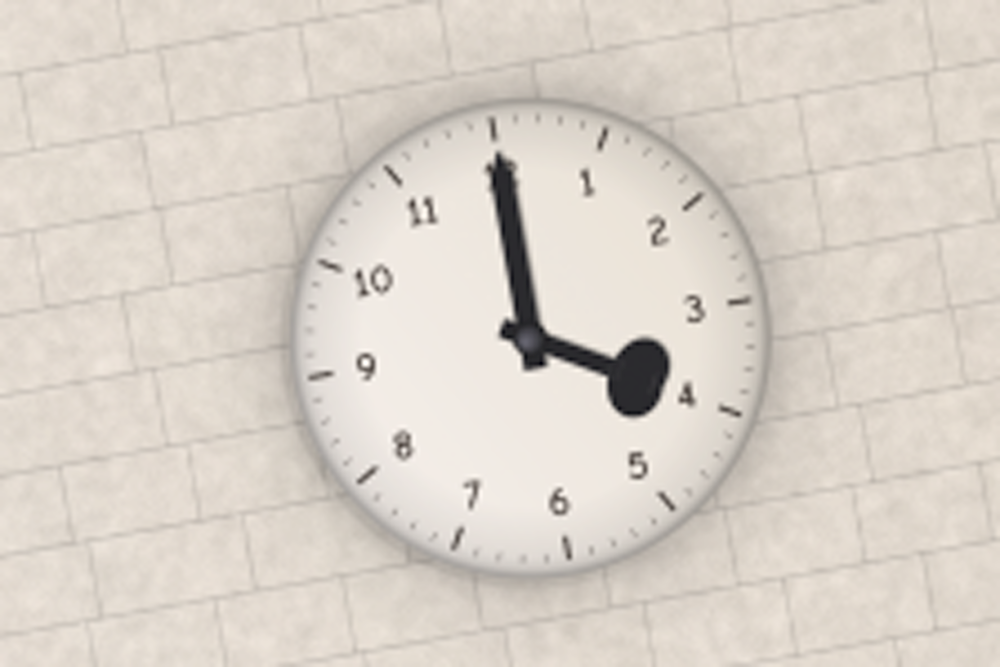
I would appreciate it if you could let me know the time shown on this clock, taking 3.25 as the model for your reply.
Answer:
4.00
